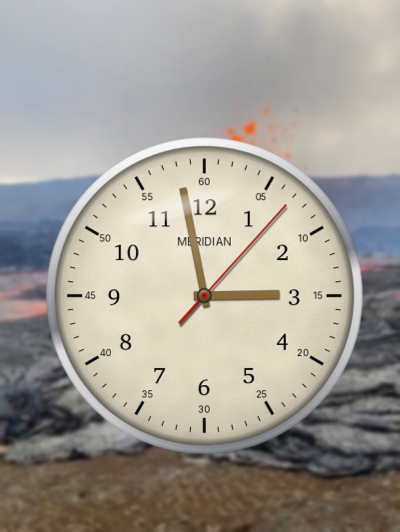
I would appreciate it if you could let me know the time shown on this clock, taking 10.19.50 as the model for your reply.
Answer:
2.58.07
